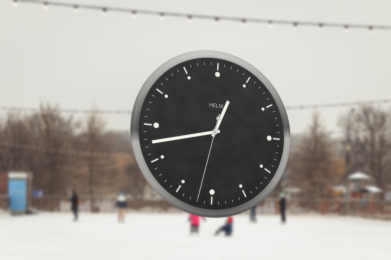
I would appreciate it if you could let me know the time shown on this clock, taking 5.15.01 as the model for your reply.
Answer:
12.42.32
